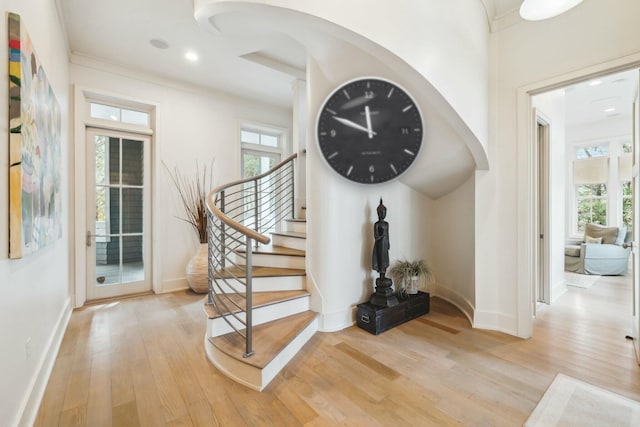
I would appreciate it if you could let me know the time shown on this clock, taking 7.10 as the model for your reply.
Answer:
11.49
